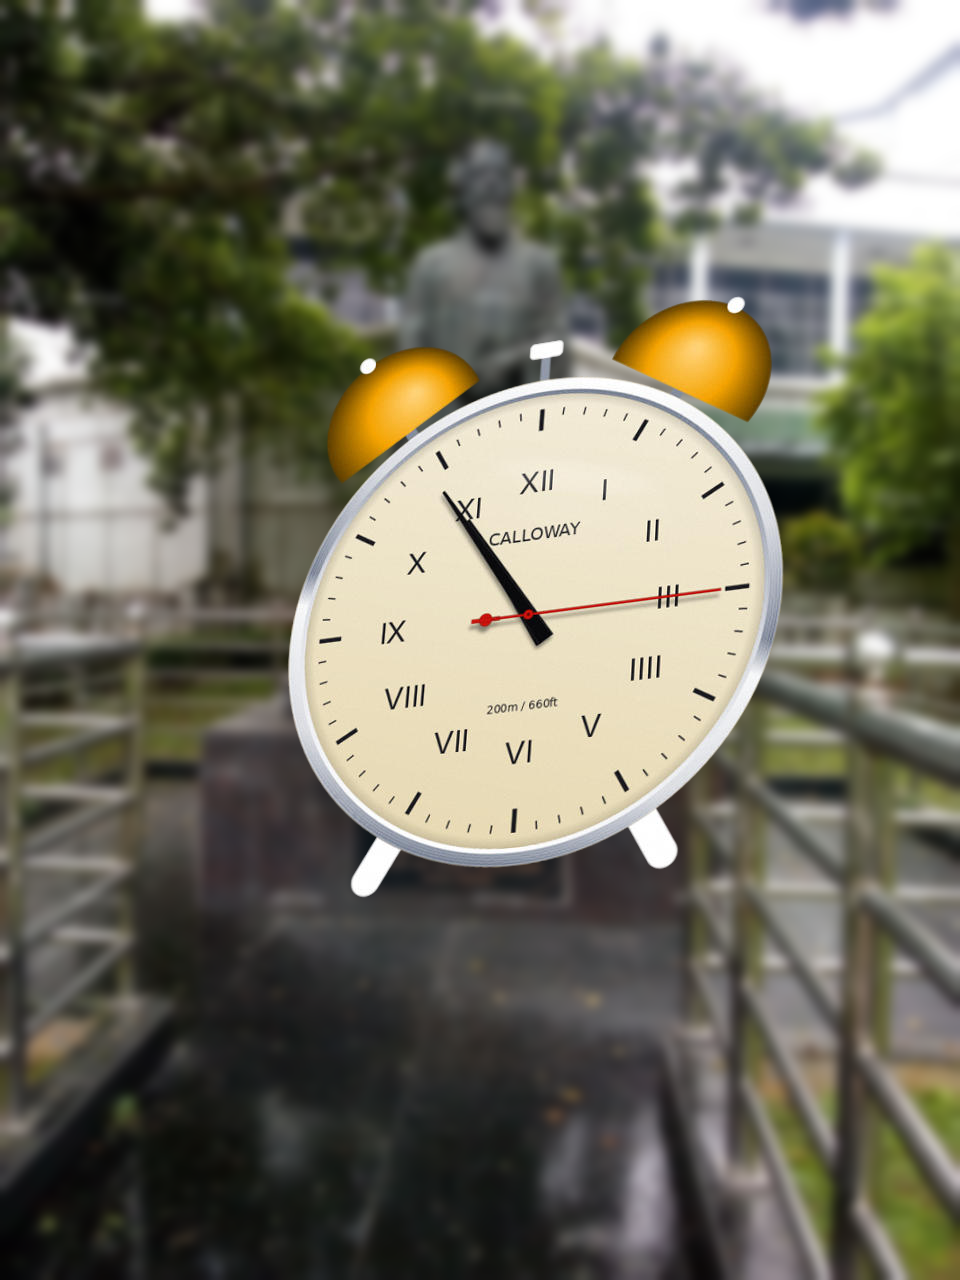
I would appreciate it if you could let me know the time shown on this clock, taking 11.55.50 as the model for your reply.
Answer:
10.54.15
